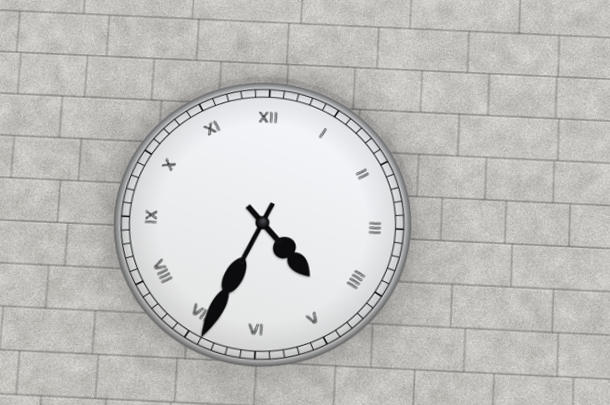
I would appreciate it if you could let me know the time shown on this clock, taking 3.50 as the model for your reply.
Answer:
4.34
